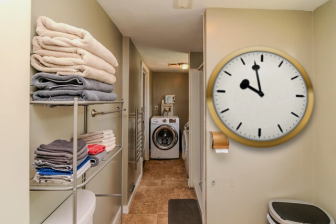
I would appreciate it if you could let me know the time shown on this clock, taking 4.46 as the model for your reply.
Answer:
9.58
